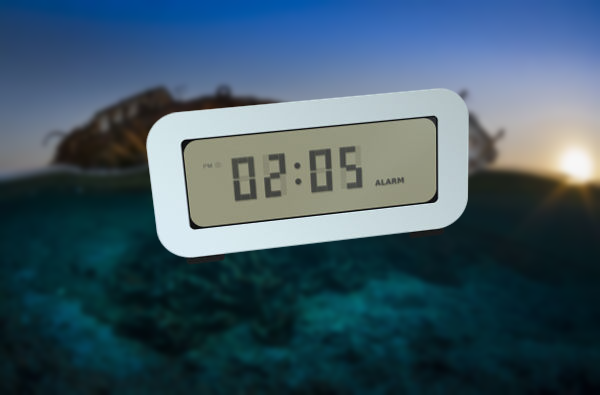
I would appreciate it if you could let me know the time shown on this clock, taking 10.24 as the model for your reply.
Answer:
2.05
